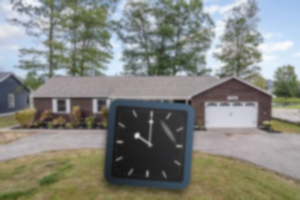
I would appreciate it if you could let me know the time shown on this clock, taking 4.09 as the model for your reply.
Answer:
10.00
